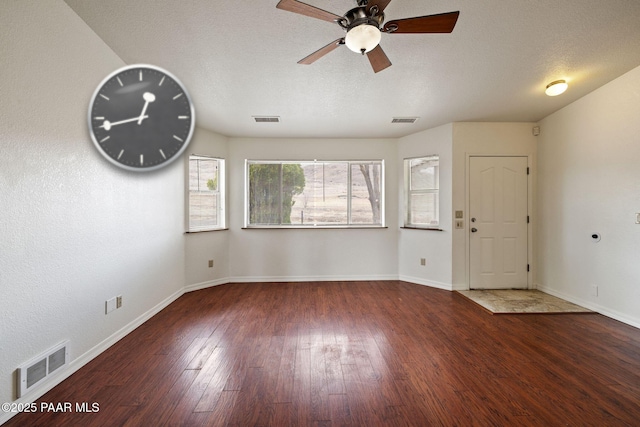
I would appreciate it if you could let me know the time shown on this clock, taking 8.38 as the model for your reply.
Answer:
12.43
